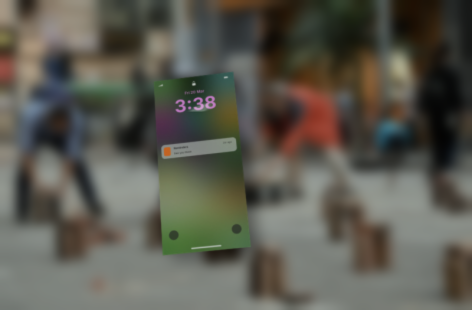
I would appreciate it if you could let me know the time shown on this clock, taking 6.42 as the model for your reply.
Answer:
3.38
